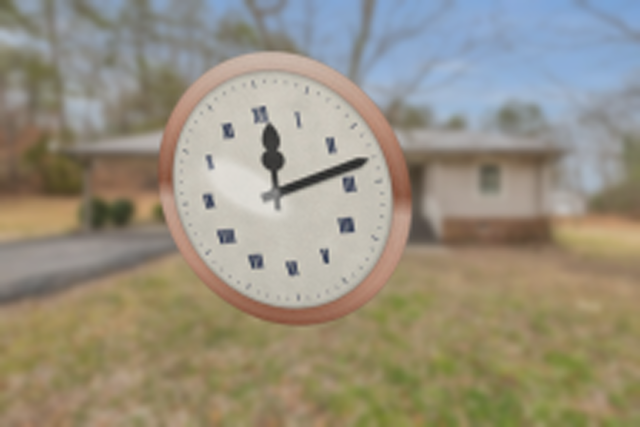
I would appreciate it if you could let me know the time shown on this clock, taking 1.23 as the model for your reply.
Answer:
12.13
